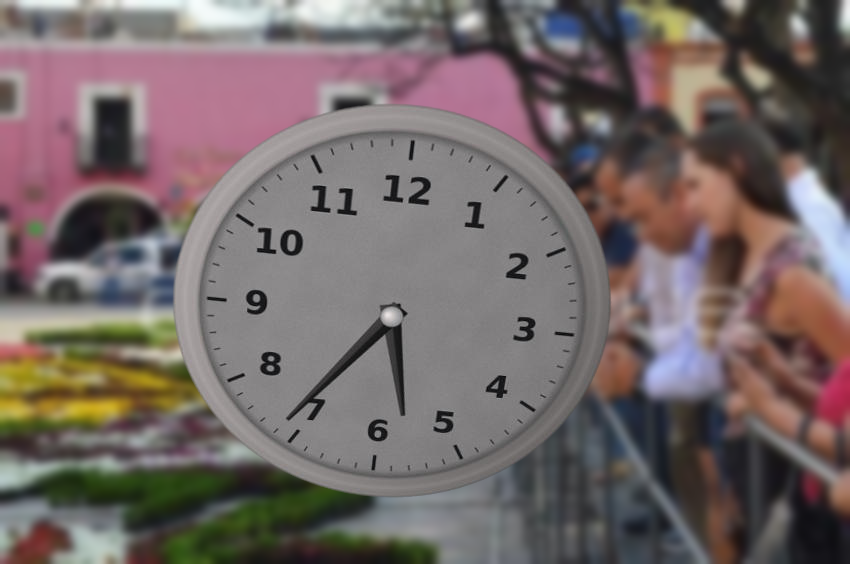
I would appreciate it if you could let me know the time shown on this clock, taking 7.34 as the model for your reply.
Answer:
5.36
